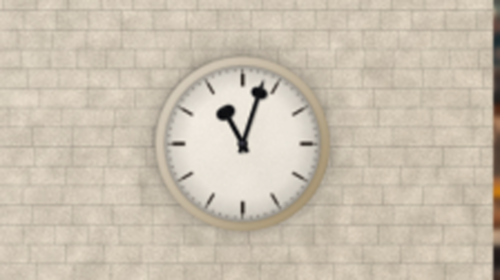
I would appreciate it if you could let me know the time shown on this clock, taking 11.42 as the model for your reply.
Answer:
11.03
